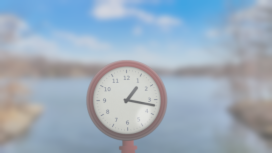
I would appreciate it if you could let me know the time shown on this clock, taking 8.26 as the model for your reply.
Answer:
1.17
